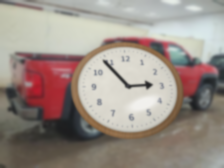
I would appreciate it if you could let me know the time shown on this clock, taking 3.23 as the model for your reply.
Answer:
2.54
